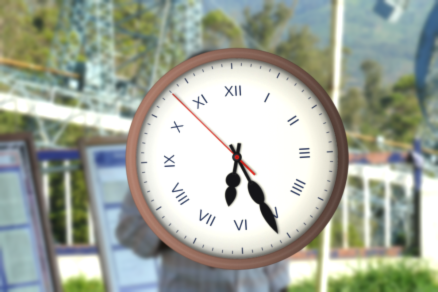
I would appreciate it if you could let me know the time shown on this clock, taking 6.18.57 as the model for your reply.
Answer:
6.25.53
